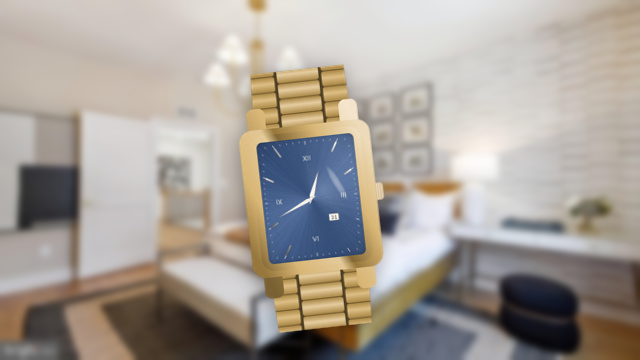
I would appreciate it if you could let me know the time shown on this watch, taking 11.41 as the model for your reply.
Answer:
12.41
